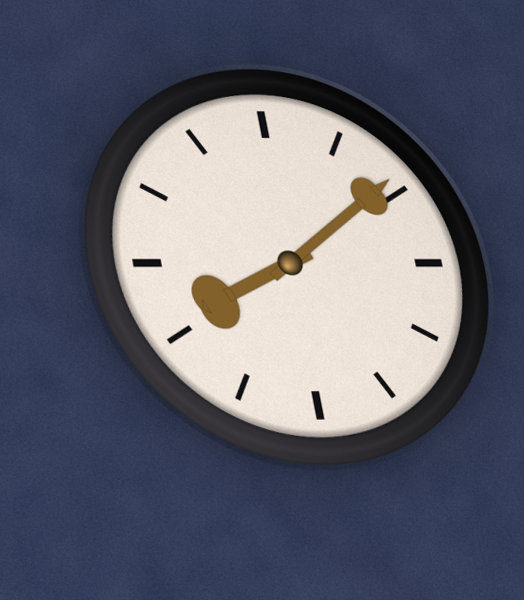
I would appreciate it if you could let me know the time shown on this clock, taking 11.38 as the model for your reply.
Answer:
8.09
